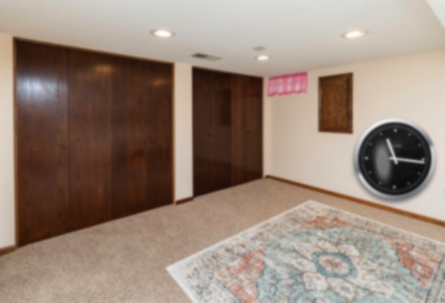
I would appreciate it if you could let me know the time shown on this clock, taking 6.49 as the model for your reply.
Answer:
11.16
